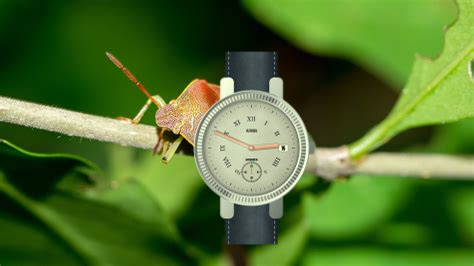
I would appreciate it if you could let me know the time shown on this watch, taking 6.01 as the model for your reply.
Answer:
2.49
